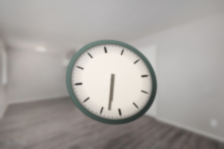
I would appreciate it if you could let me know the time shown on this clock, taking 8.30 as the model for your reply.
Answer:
6.33
